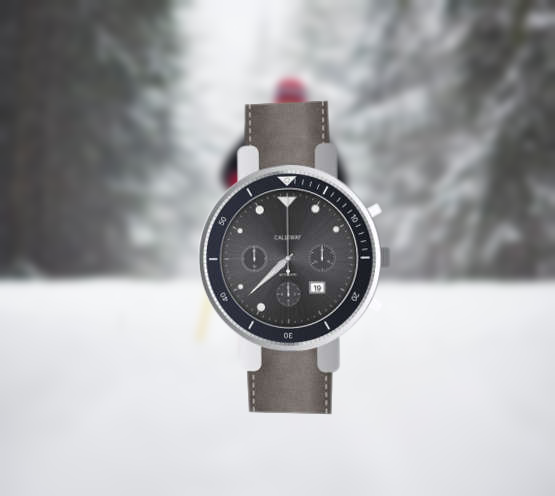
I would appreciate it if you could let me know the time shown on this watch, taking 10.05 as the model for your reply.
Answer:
7.38
